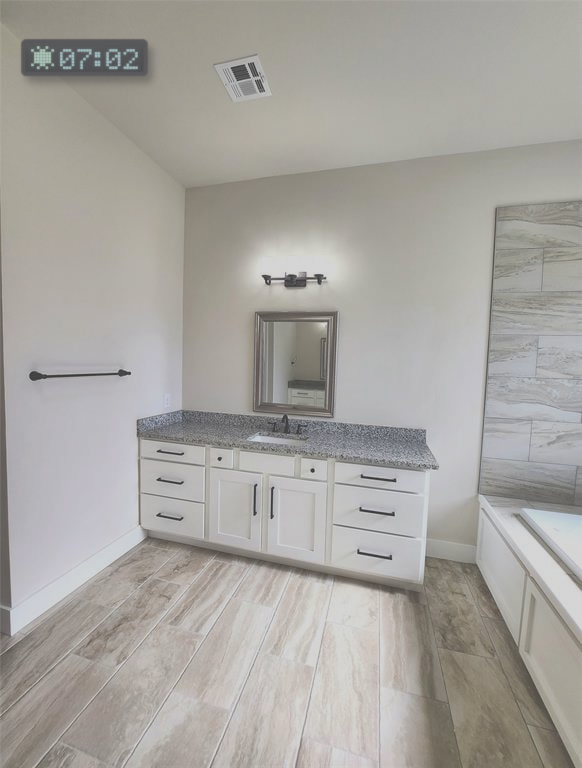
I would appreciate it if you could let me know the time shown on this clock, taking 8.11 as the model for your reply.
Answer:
7.02
